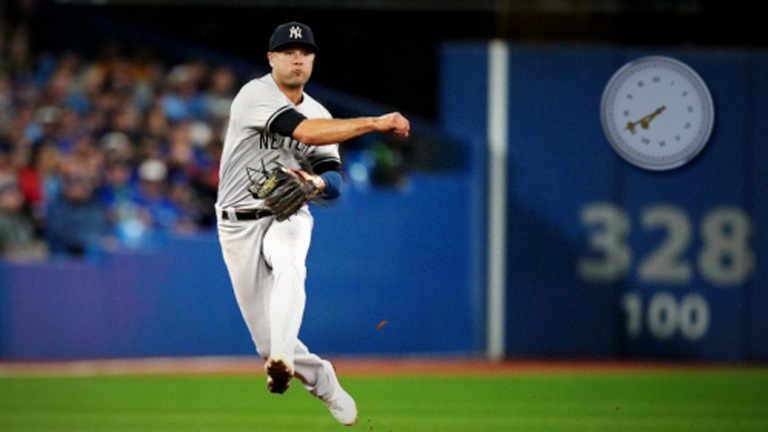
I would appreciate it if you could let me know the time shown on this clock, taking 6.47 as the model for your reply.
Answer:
7.41
